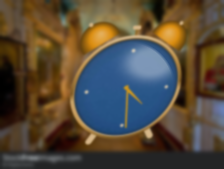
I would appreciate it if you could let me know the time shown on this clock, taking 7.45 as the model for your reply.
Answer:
4.29
